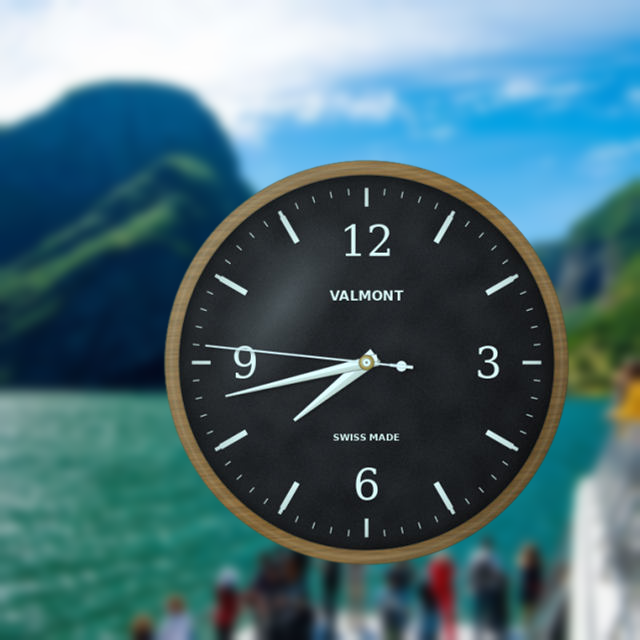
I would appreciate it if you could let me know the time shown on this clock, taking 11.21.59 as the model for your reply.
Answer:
7.42.46
